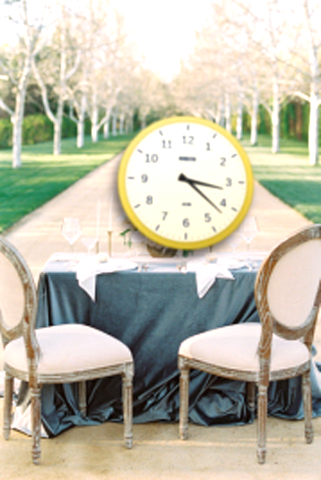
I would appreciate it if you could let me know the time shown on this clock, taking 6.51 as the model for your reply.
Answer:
3.22
